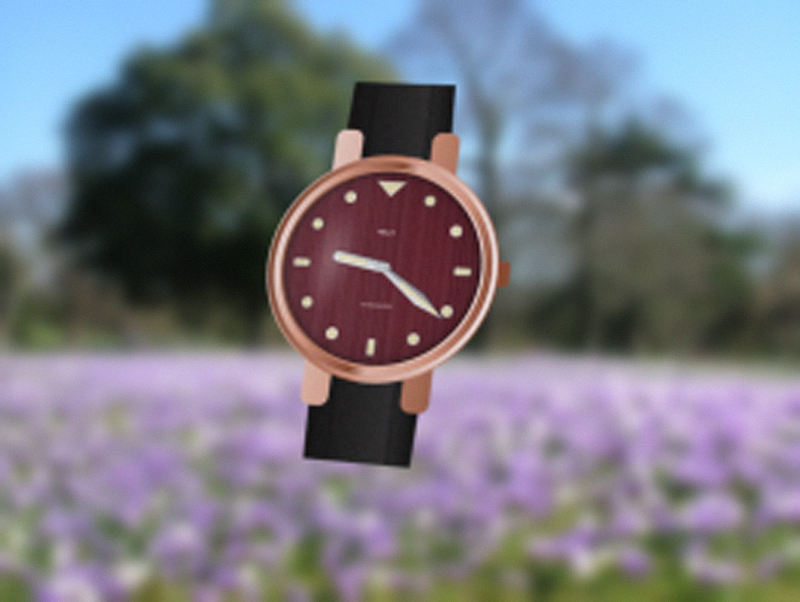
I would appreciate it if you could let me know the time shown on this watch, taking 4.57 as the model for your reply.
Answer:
9.21
